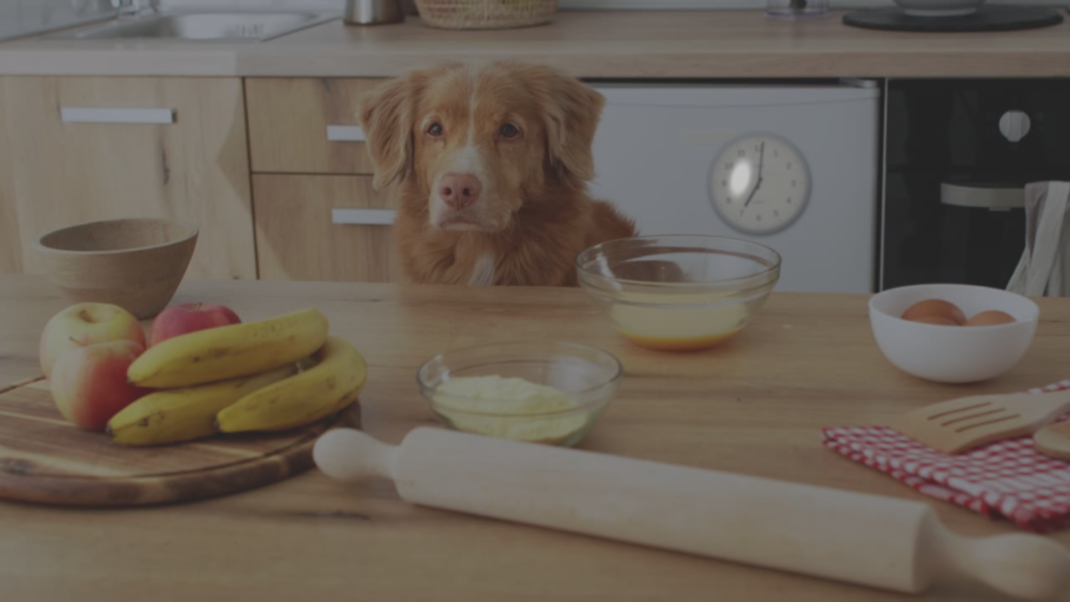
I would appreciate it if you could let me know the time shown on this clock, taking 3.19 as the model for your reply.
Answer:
7.01
